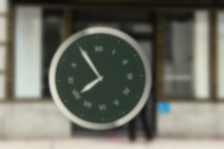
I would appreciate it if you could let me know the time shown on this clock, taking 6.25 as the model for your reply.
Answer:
7.55
